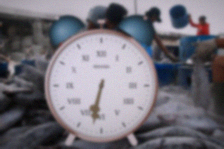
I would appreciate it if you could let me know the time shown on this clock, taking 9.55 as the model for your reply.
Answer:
6.32
